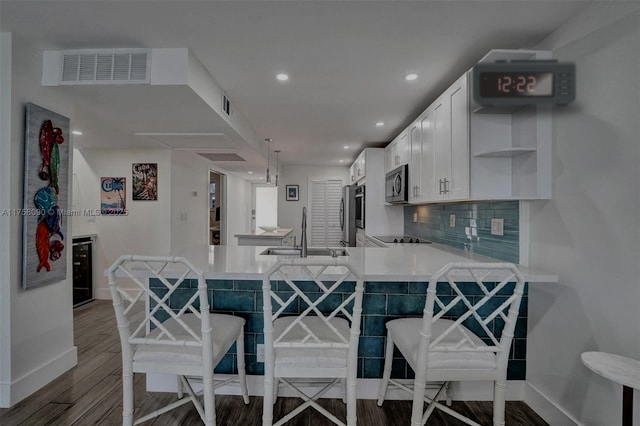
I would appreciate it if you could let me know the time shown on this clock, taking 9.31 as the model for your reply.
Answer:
12.22
